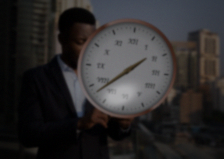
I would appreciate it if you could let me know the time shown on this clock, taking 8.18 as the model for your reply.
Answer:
1.38
